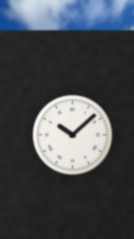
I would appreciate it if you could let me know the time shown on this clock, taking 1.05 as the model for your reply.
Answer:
10.08
